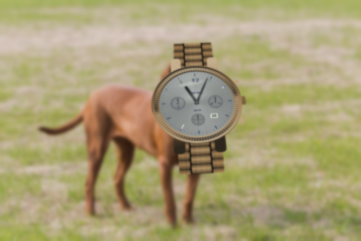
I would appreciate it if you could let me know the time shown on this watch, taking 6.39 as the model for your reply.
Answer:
11.04
